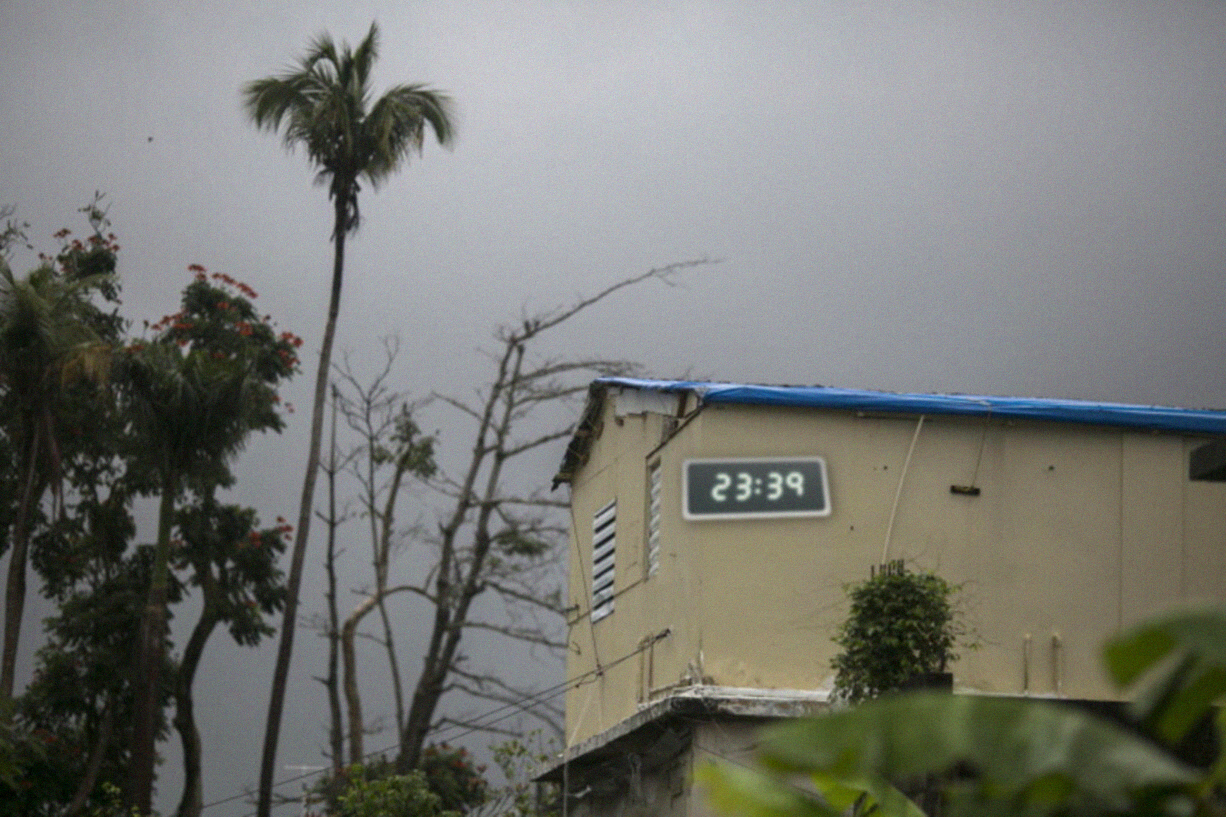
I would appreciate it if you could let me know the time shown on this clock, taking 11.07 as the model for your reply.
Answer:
23.39
